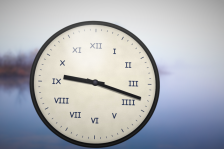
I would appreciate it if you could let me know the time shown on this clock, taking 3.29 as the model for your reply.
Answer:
9.18
